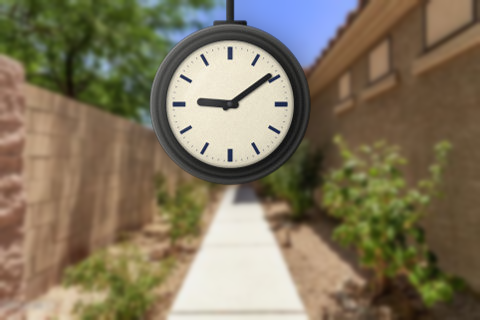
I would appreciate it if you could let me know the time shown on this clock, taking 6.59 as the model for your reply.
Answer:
9.09
